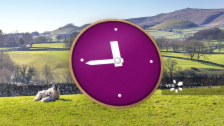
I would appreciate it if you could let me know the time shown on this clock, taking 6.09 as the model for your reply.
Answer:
11.44
